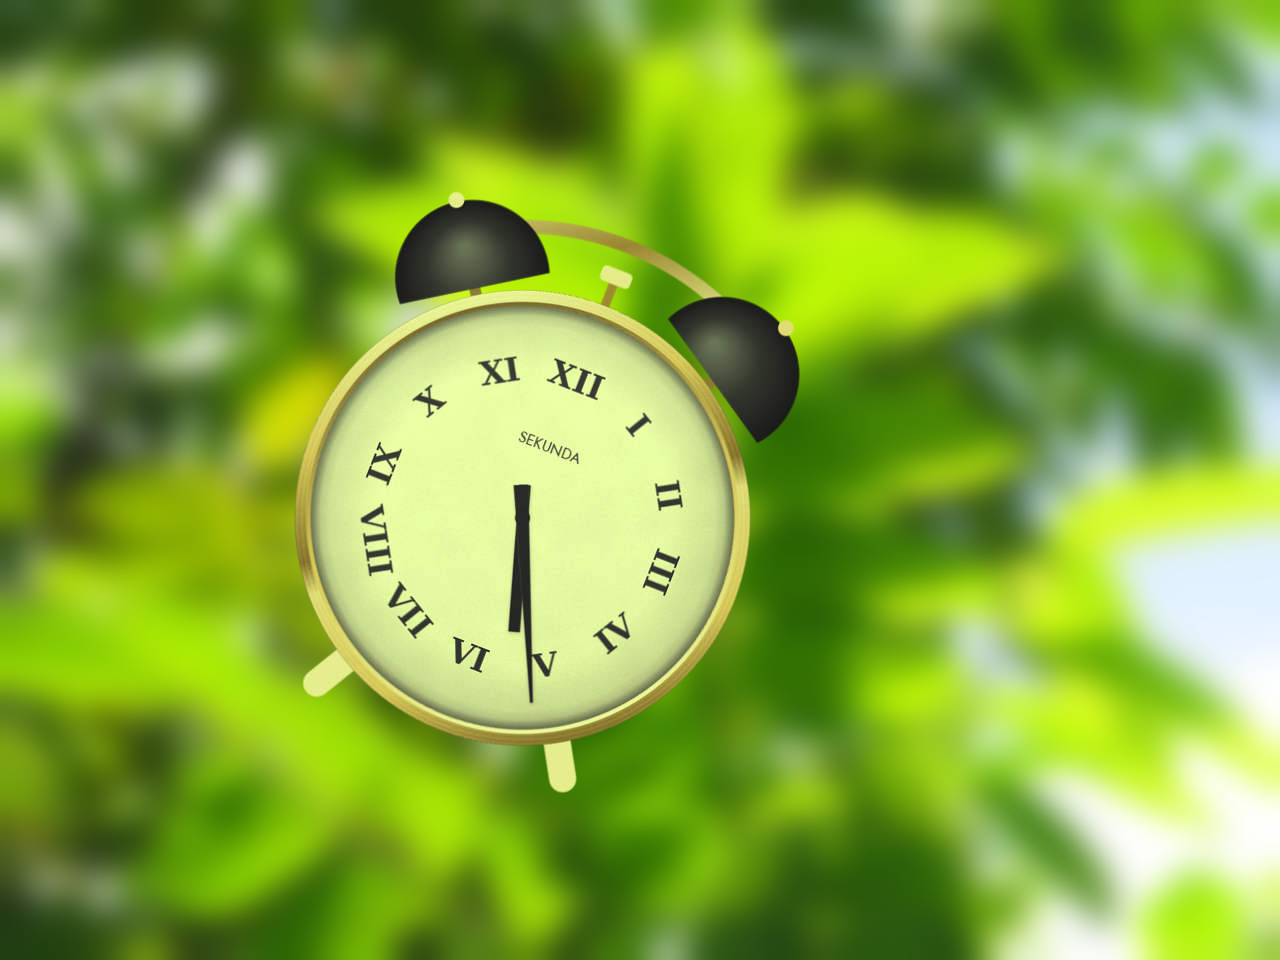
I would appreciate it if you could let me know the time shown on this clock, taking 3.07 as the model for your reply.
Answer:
5.26
